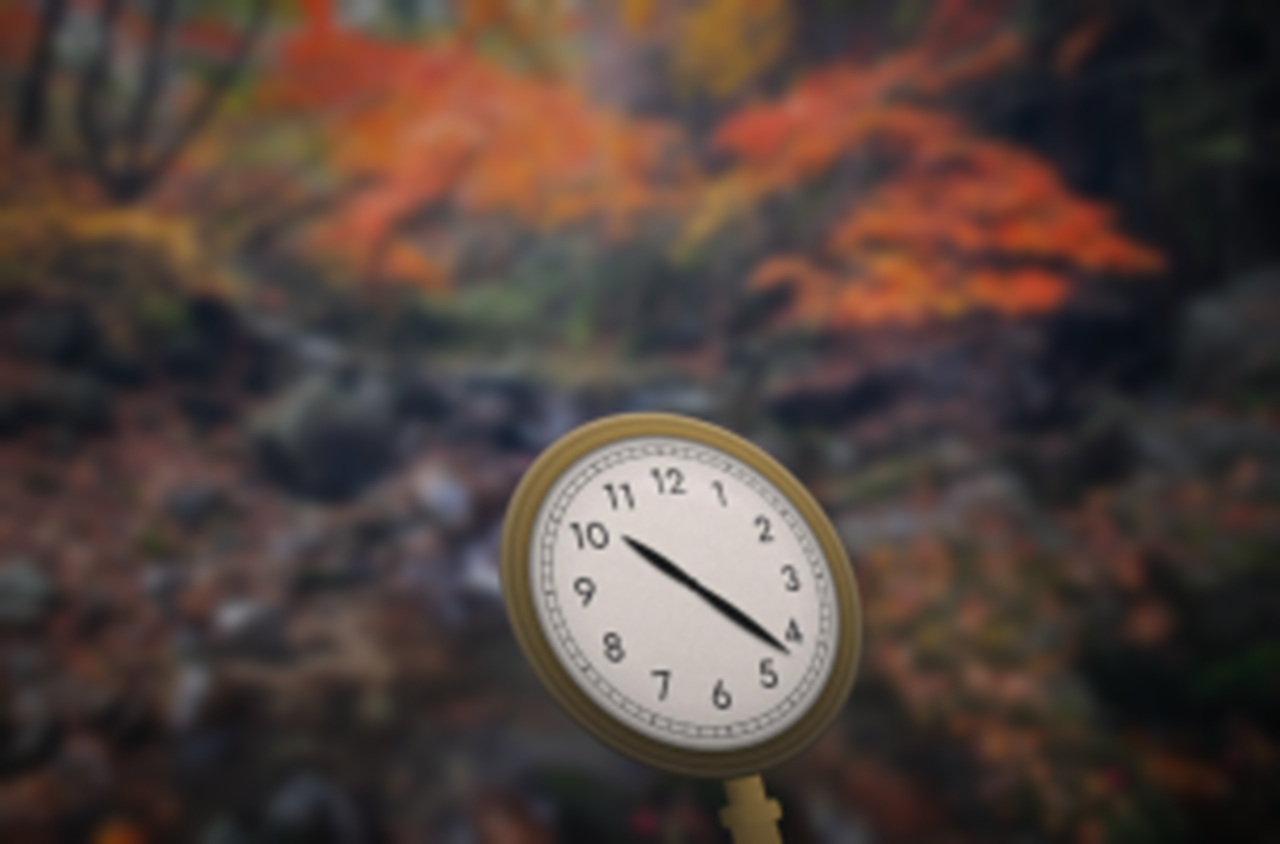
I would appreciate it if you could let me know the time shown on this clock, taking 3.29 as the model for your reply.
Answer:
10.22
